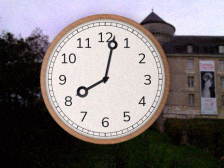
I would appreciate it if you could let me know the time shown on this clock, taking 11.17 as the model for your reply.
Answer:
8.02
